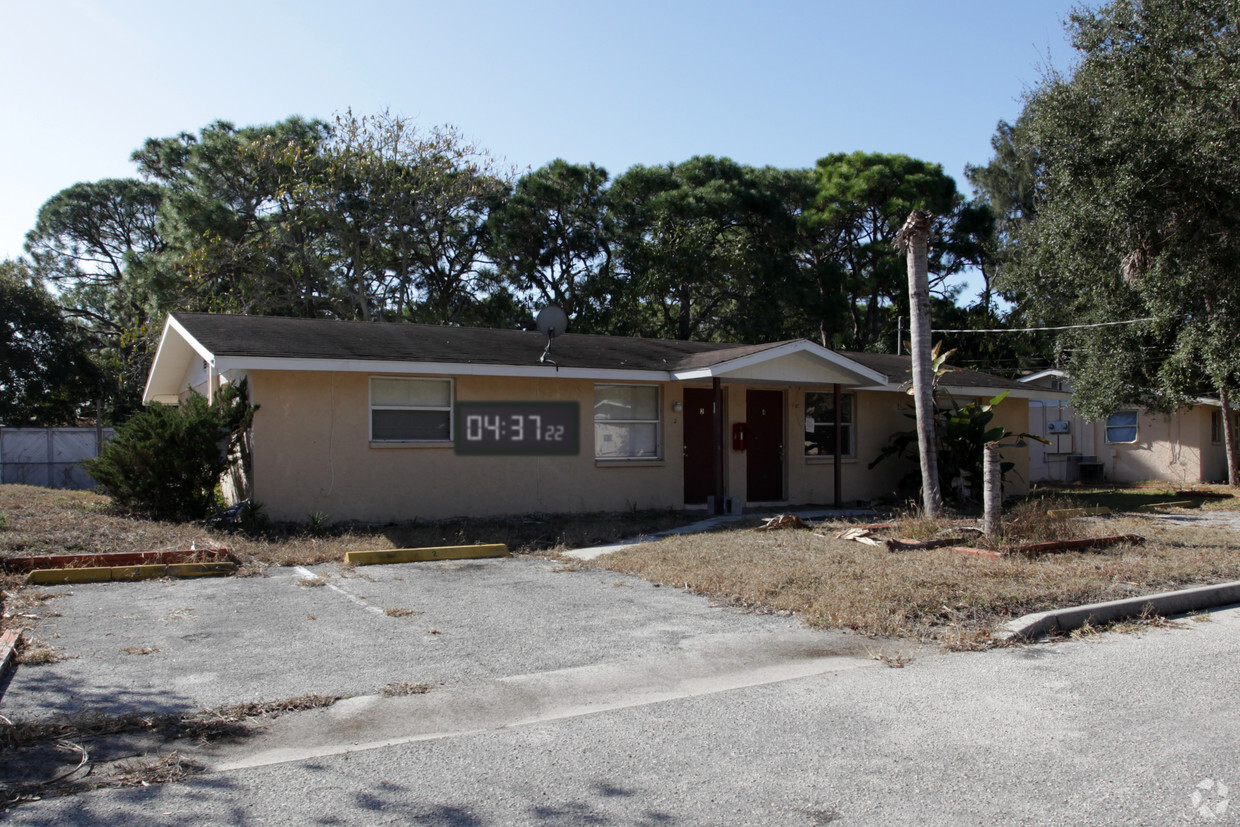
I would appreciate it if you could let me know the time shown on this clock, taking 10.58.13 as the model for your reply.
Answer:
4.37.22
